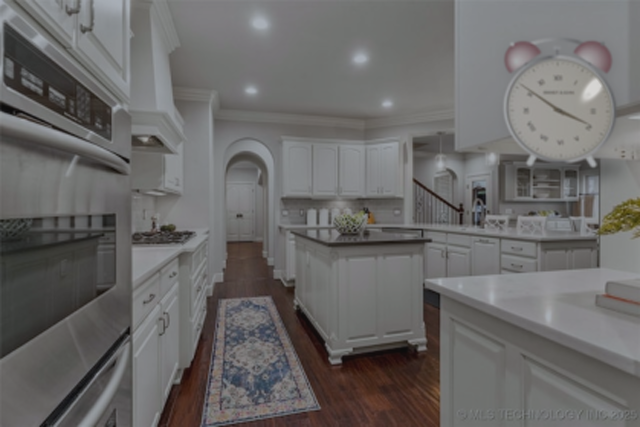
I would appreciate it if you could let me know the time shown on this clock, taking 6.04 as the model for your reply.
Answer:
3.51
